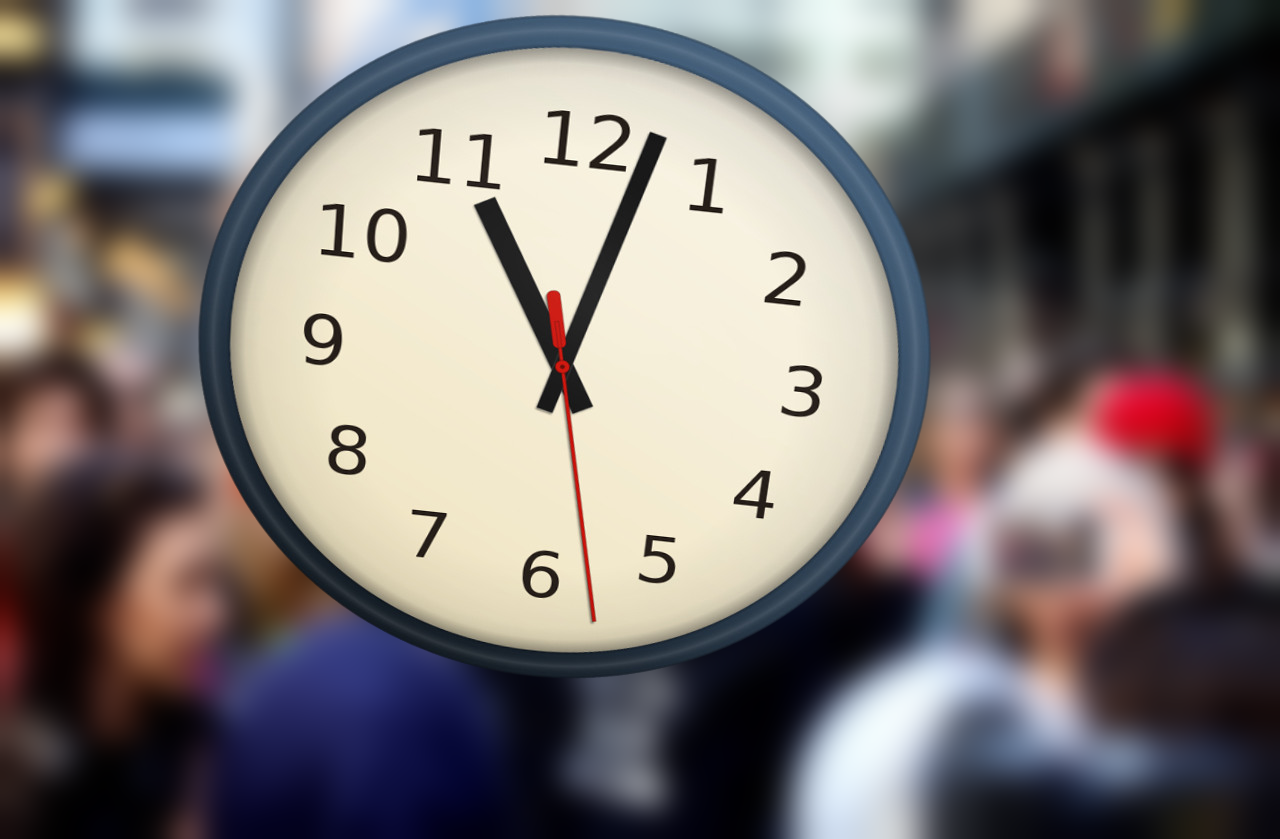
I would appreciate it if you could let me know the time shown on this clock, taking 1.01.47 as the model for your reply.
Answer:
11.02.28
